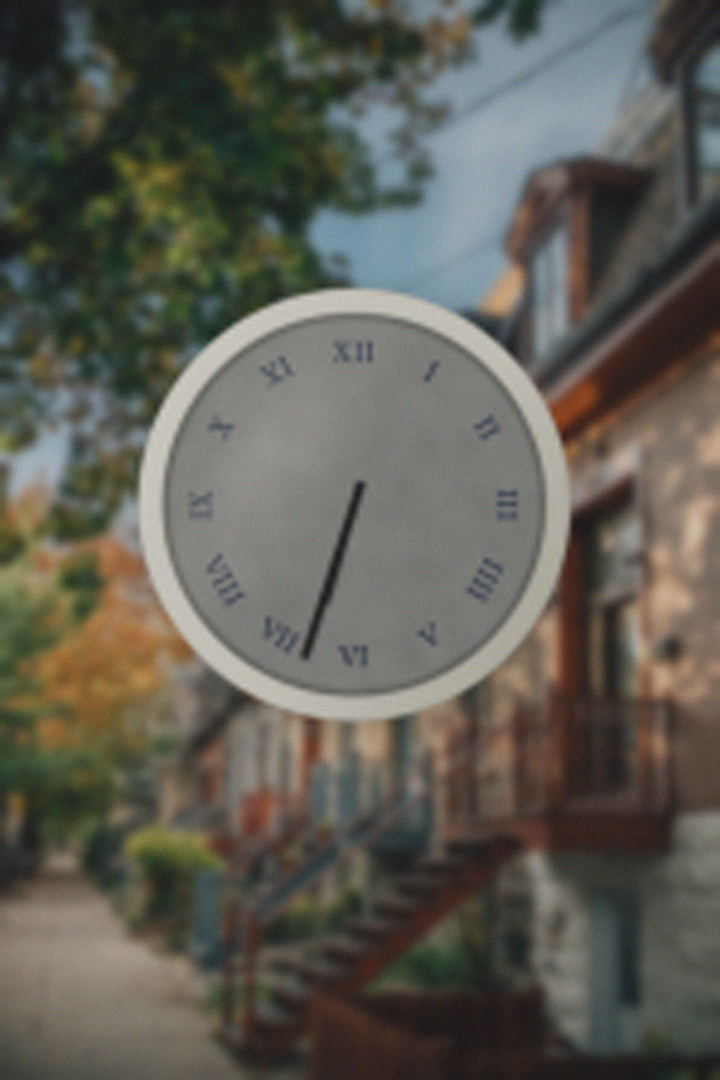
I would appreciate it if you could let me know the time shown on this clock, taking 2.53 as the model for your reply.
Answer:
6.33
